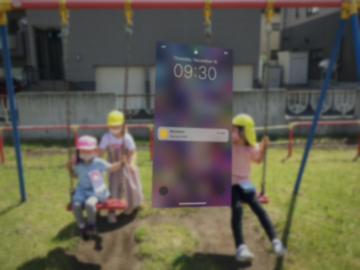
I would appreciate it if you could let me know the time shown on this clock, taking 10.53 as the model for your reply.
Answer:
9.30
